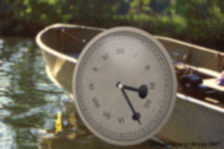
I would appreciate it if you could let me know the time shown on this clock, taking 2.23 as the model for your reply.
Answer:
3.25
